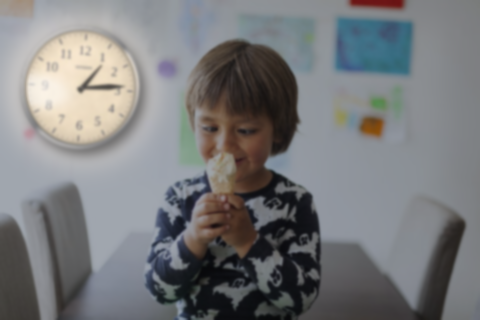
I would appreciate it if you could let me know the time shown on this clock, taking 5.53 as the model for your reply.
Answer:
1.14
